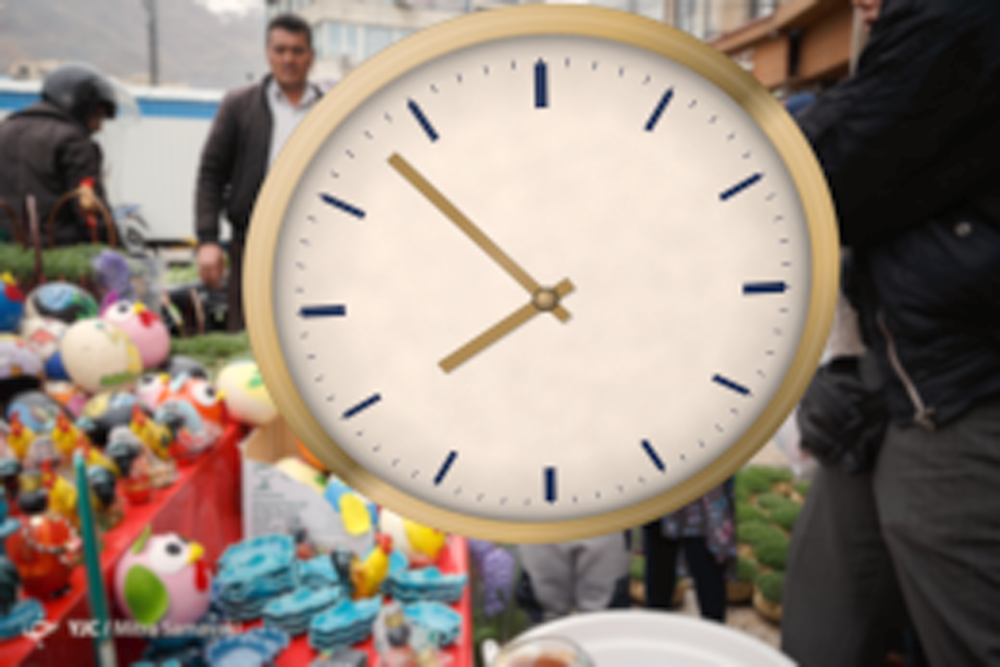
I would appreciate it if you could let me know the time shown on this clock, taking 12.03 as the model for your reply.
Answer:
7.53
